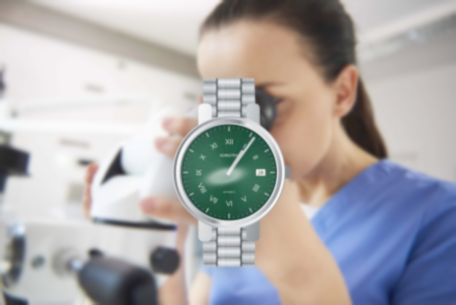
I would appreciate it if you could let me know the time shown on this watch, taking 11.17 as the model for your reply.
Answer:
1.06
